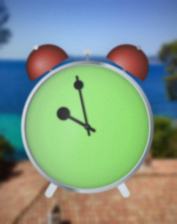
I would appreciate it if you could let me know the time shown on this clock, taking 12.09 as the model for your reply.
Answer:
9.58
